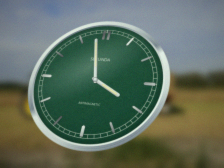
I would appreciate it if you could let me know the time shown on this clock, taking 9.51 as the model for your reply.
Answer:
3.58
